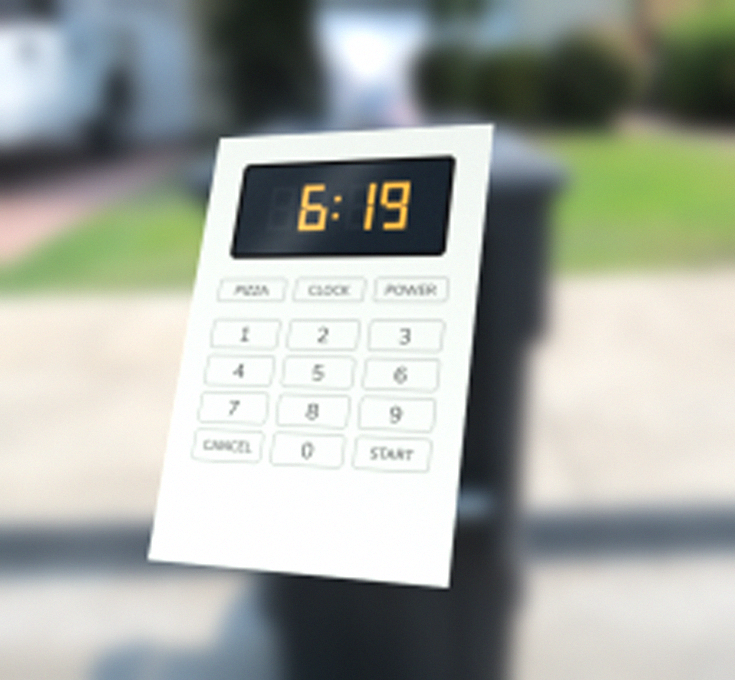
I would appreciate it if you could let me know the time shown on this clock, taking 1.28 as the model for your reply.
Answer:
6.19
